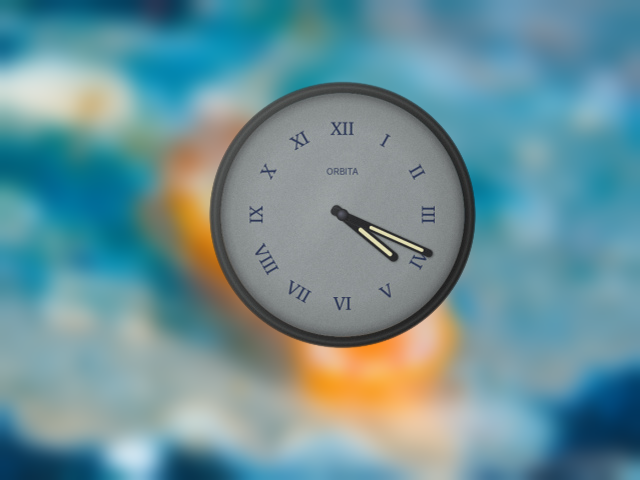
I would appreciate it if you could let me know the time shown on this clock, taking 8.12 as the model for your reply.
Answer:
4.19
